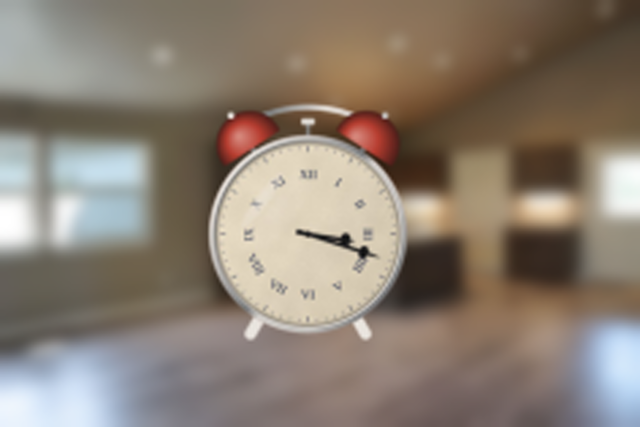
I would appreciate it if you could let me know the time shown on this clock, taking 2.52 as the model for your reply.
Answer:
3.18
